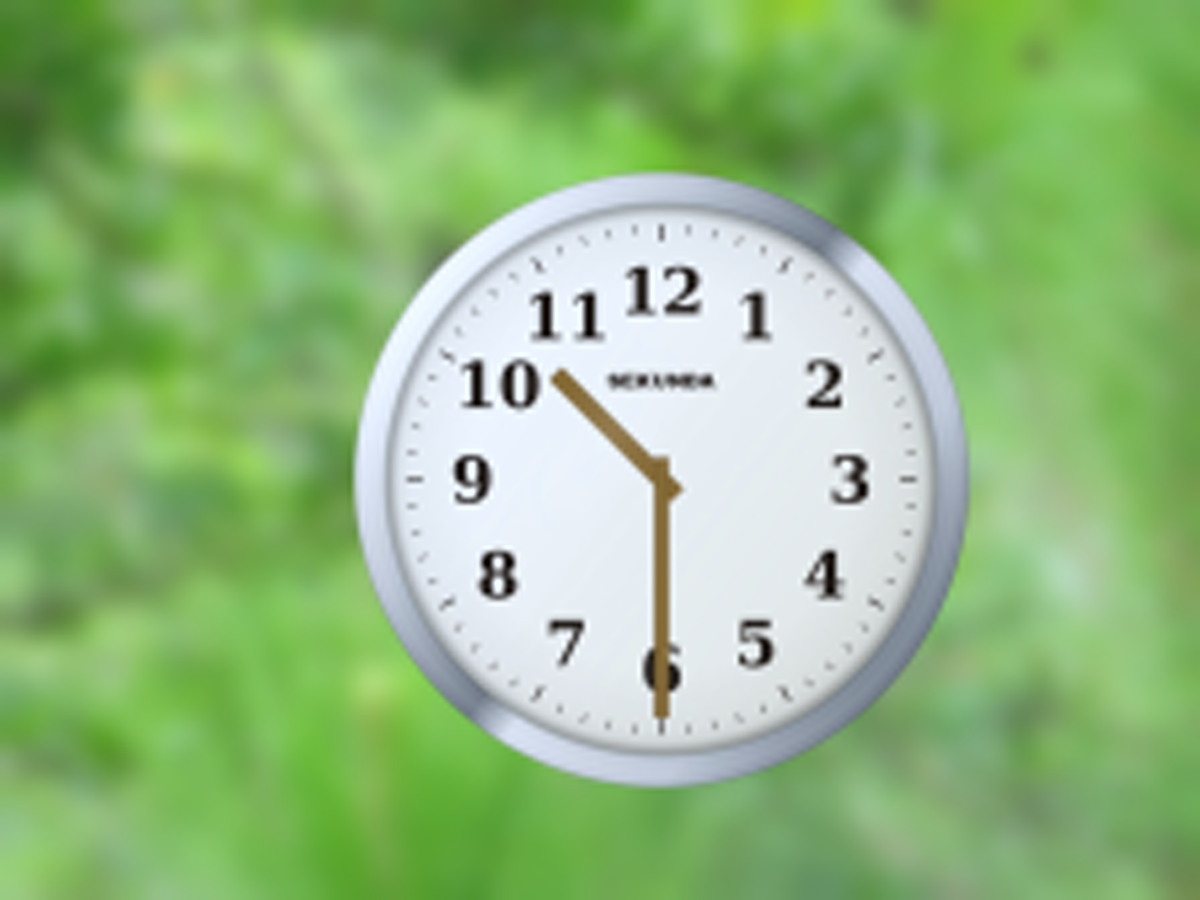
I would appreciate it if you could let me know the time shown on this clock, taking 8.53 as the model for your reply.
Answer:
10.30
